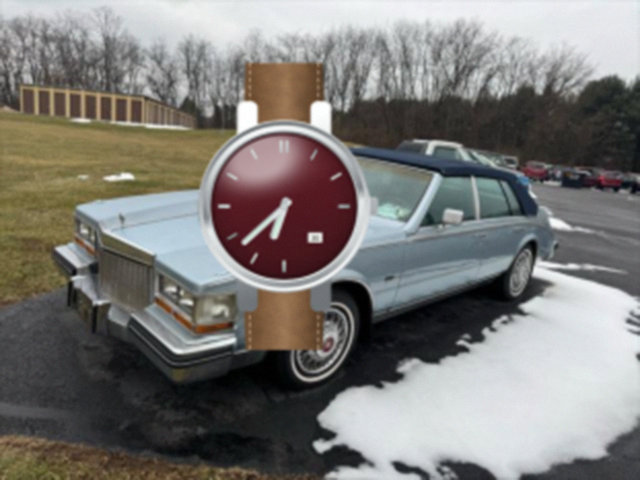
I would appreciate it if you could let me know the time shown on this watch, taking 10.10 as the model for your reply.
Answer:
6.38
